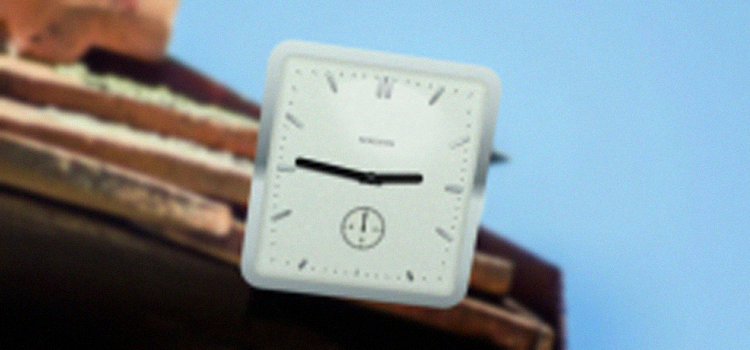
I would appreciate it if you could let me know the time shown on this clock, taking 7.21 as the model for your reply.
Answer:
2.46
